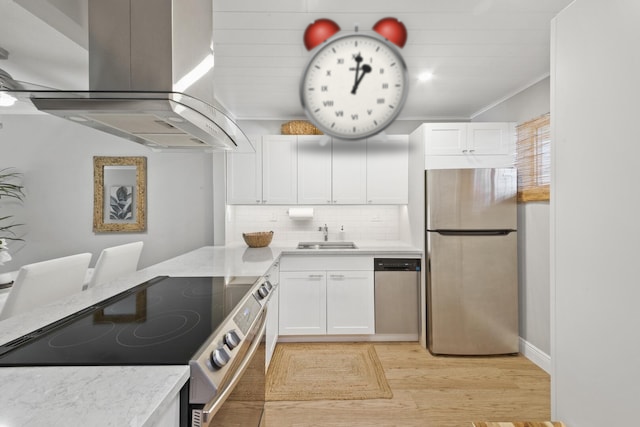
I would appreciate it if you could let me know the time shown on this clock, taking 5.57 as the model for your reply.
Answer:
1.01
